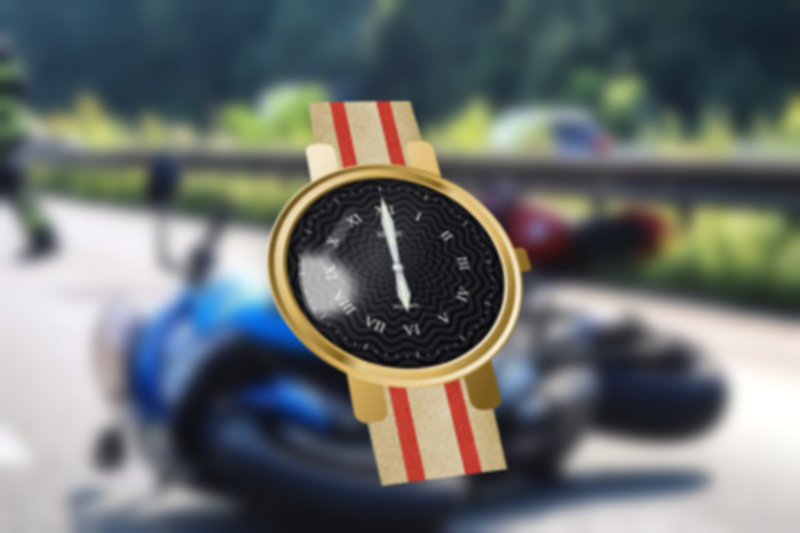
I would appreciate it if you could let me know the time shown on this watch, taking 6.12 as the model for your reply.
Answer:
6.00
